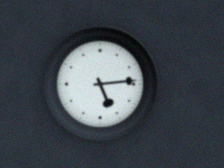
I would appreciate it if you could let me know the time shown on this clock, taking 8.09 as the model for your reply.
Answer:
5.14
